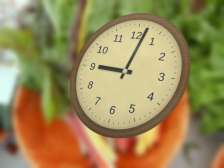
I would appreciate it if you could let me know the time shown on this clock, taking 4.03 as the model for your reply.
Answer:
9.02
